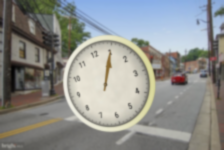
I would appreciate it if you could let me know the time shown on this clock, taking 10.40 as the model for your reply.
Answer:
1.05
